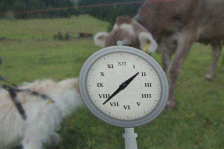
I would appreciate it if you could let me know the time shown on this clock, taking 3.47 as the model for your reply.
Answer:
1.38
